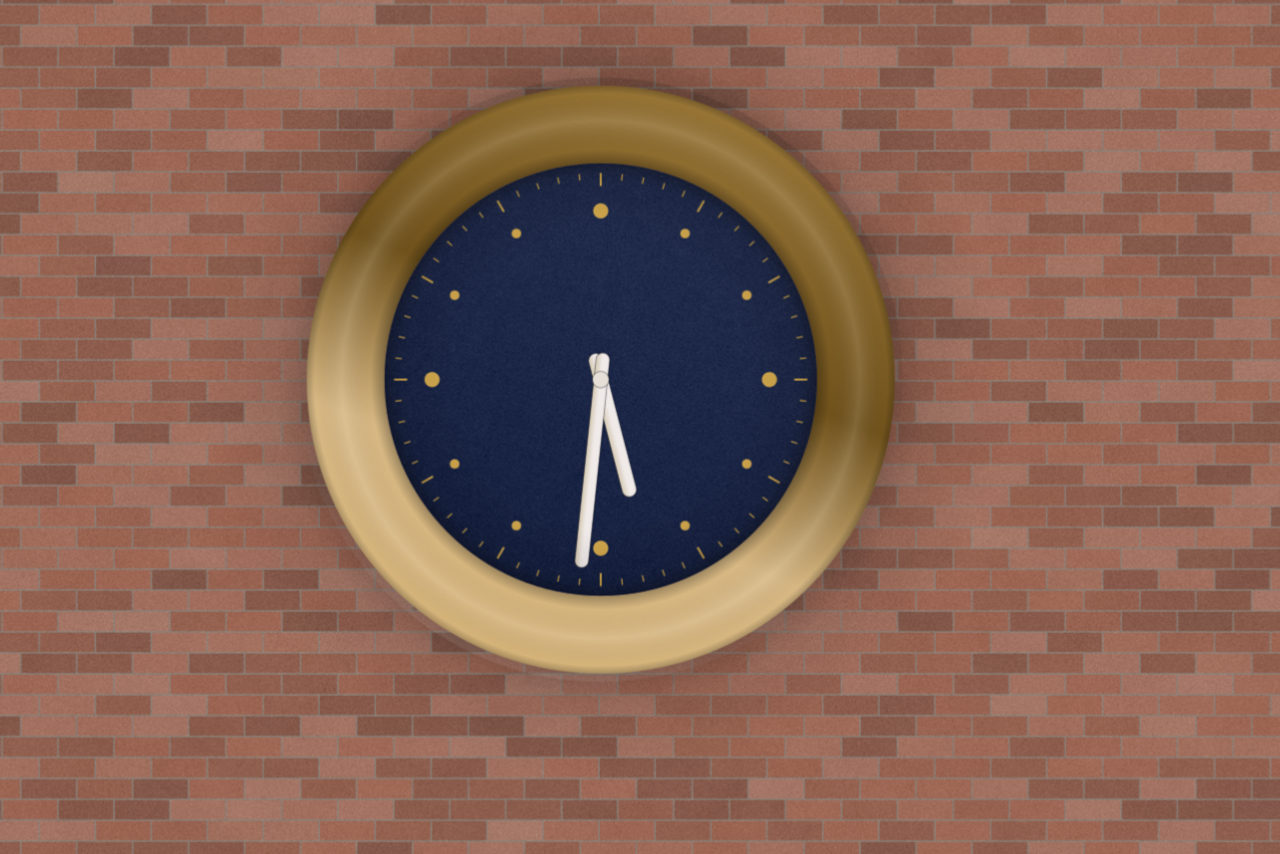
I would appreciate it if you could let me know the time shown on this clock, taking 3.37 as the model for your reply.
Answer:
5.31
